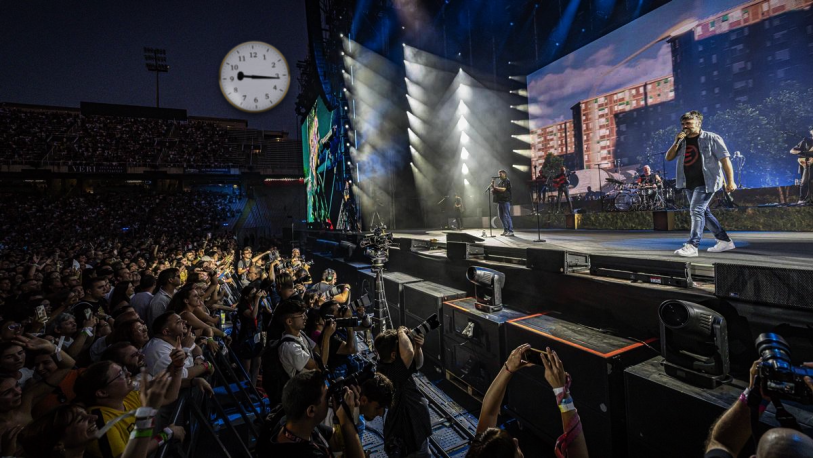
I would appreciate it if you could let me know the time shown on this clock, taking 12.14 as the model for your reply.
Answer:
9.16
